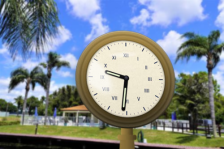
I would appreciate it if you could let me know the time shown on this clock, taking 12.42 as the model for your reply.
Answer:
9.31
